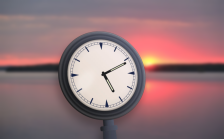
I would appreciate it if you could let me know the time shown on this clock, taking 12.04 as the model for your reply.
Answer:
5.11
